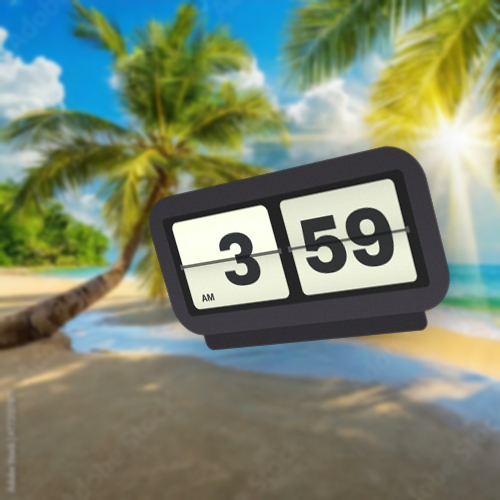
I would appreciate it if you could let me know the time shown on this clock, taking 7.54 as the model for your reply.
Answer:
3.59
